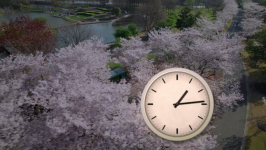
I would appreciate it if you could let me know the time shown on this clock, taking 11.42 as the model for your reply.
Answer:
1.14
